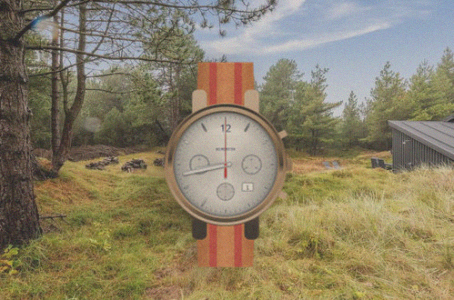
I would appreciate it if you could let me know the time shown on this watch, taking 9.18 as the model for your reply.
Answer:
8.43
